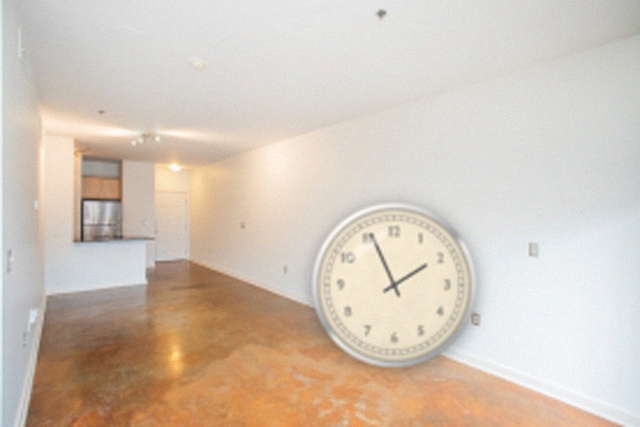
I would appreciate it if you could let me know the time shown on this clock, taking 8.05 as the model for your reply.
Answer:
1.56
